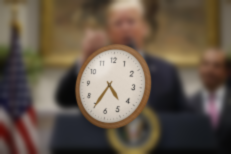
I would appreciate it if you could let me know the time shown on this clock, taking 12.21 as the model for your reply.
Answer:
4.35
